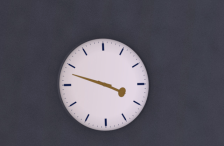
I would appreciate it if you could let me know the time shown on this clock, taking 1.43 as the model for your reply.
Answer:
3.48
